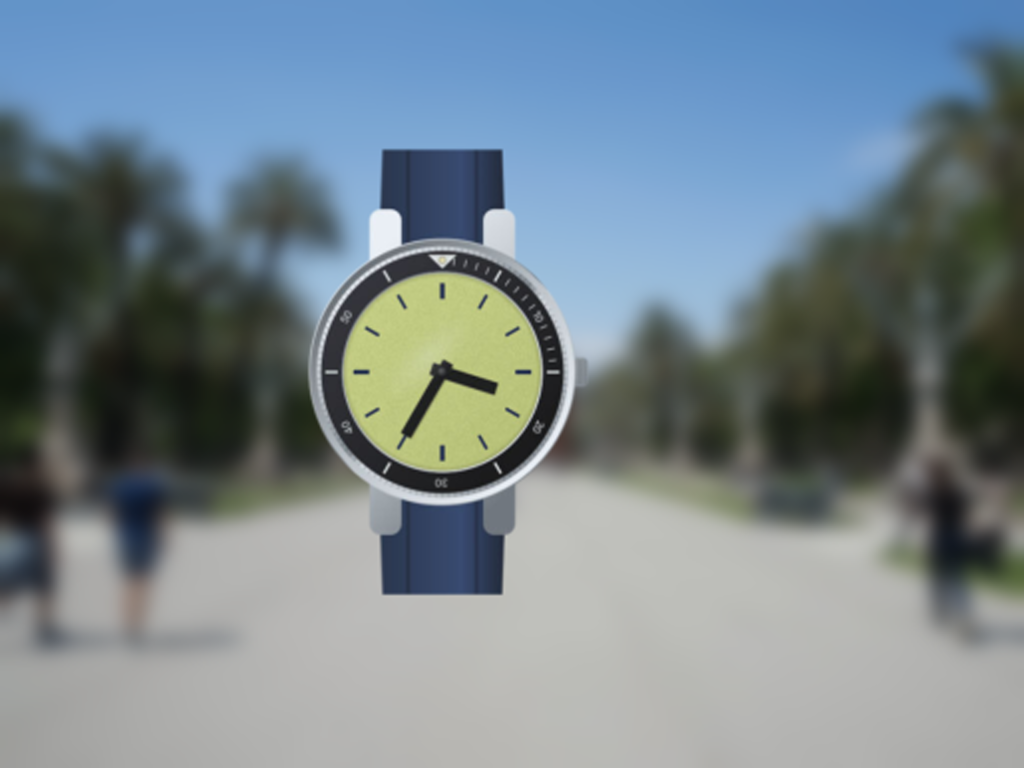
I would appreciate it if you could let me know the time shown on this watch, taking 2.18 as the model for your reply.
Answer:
3.35
